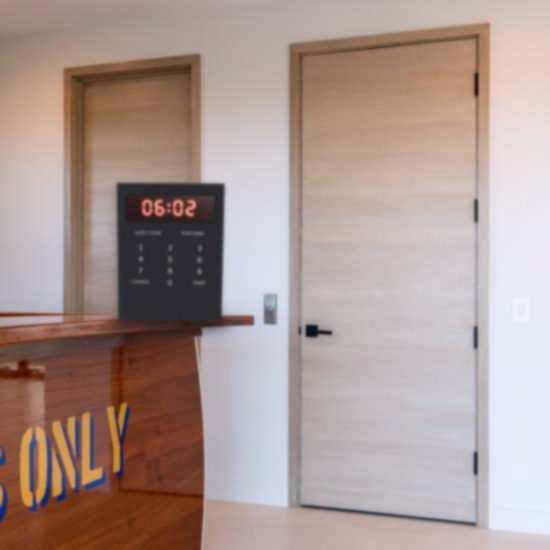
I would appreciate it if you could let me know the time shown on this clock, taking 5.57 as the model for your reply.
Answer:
6.02
